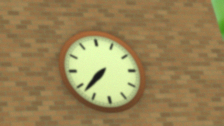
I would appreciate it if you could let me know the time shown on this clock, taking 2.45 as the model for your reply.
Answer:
7.38
